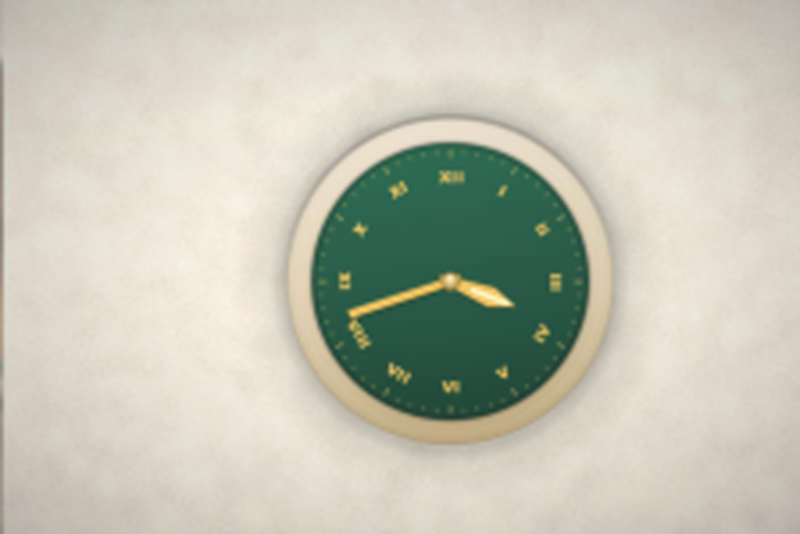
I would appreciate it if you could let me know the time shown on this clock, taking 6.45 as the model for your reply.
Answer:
3.42
